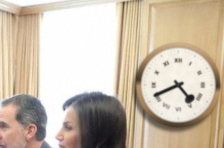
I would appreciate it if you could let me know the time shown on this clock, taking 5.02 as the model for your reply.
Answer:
4.41
